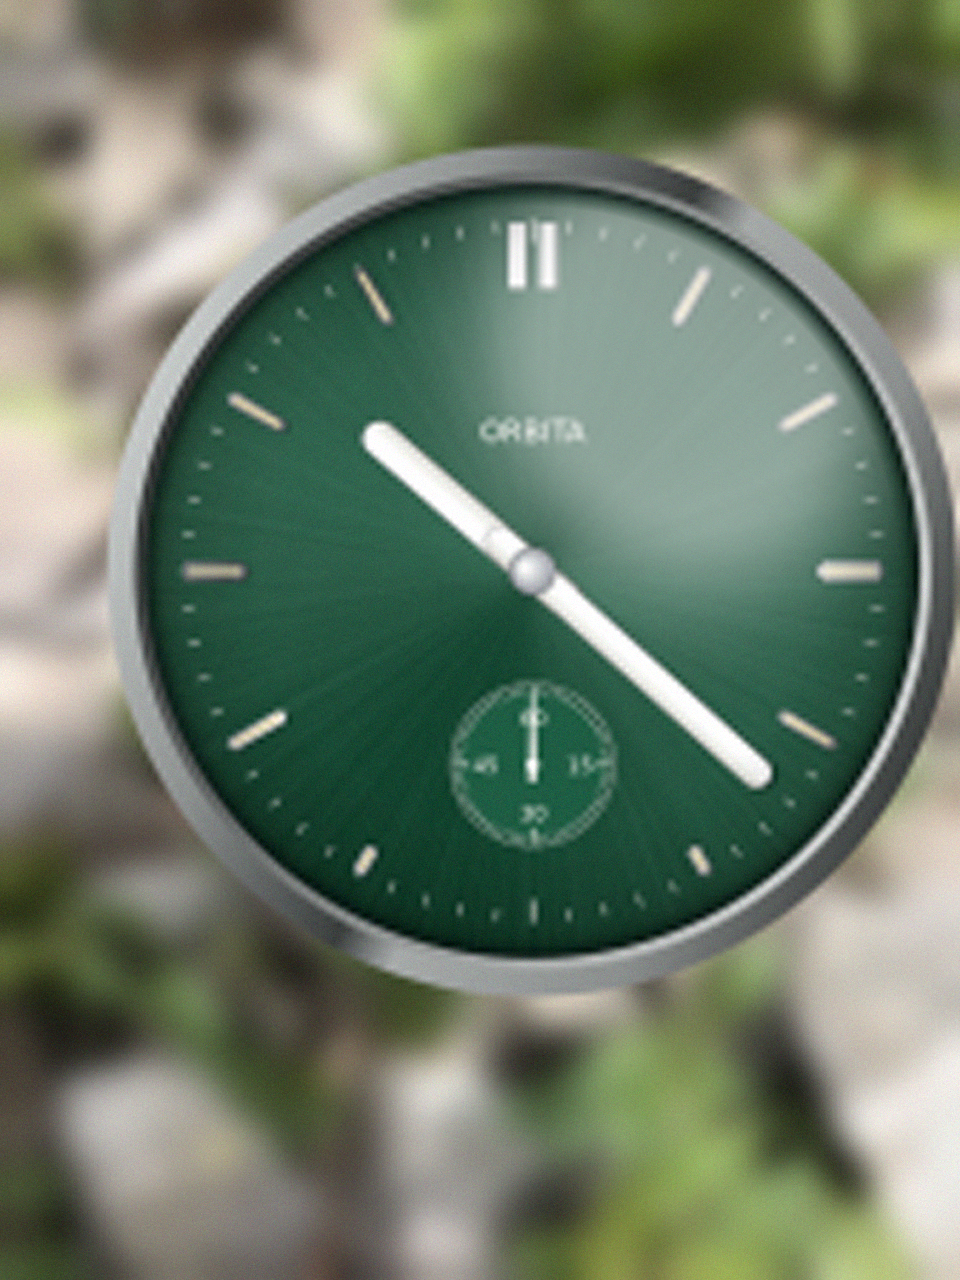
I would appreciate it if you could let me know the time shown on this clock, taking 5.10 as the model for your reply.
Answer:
10.22
